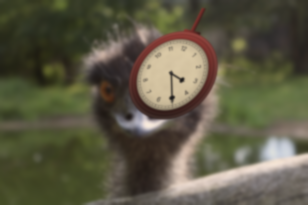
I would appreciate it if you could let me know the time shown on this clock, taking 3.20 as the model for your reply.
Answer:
3.25
